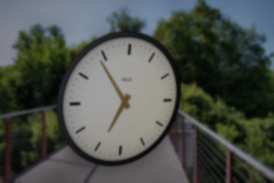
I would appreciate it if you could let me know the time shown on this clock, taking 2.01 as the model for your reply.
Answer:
6.54
